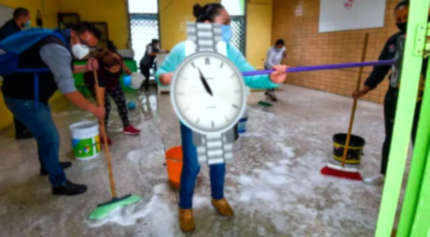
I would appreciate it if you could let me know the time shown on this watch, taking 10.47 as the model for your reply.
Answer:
10.56
